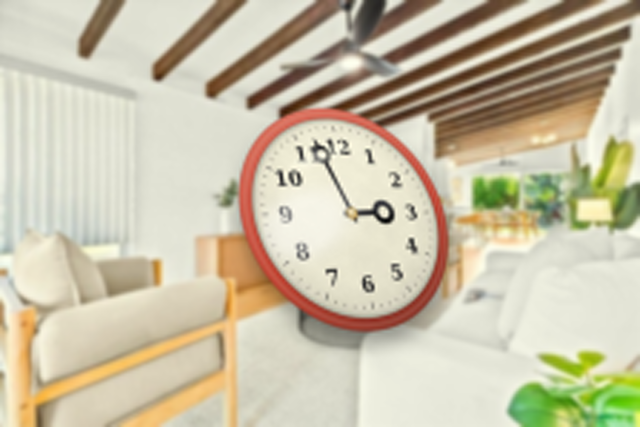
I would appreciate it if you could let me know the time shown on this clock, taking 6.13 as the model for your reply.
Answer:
2.57
